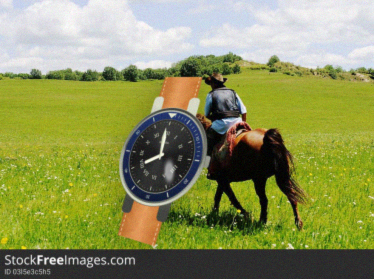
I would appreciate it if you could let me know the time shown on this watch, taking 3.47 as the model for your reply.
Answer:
7.59
